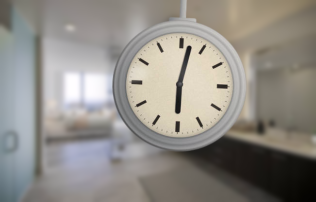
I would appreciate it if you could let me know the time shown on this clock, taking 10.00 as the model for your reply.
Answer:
6.02
